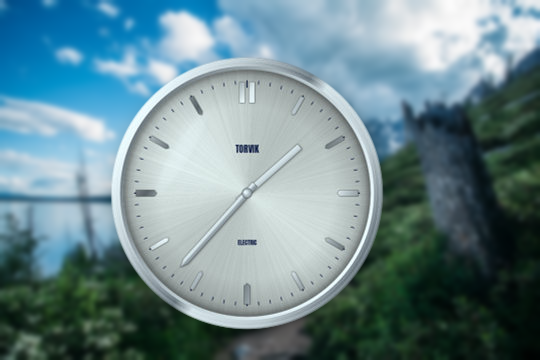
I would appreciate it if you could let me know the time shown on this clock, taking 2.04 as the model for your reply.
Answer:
1.37
